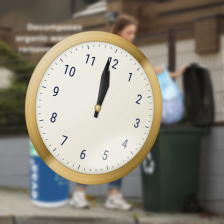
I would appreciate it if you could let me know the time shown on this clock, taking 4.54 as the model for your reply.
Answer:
11.59
